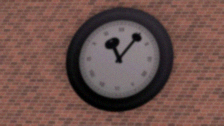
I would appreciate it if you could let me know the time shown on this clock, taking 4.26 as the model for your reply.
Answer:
11.06
